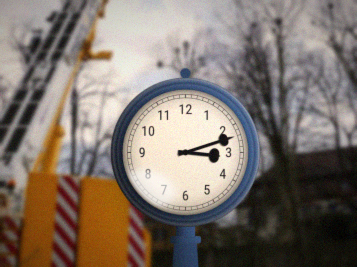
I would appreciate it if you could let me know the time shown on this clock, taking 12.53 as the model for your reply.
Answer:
3.12
